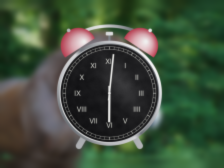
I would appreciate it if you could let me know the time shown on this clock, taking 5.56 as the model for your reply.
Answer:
6.01
